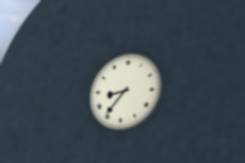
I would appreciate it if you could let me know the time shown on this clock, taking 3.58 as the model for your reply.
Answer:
8.36
